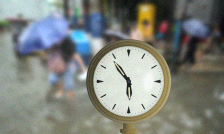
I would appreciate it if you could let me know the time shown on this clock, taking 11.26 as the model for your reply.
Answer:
5.54
